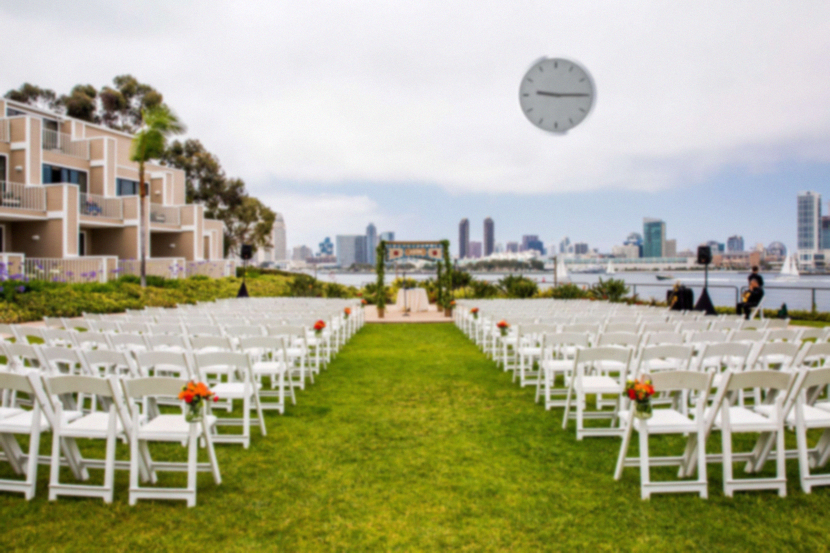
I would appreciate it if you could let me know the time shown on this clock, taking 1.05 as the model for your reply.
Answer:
9.15
